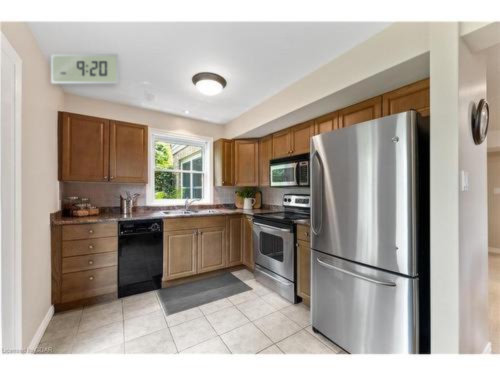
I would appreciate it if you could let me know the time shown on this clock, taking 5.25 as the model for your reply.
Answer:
9.20
